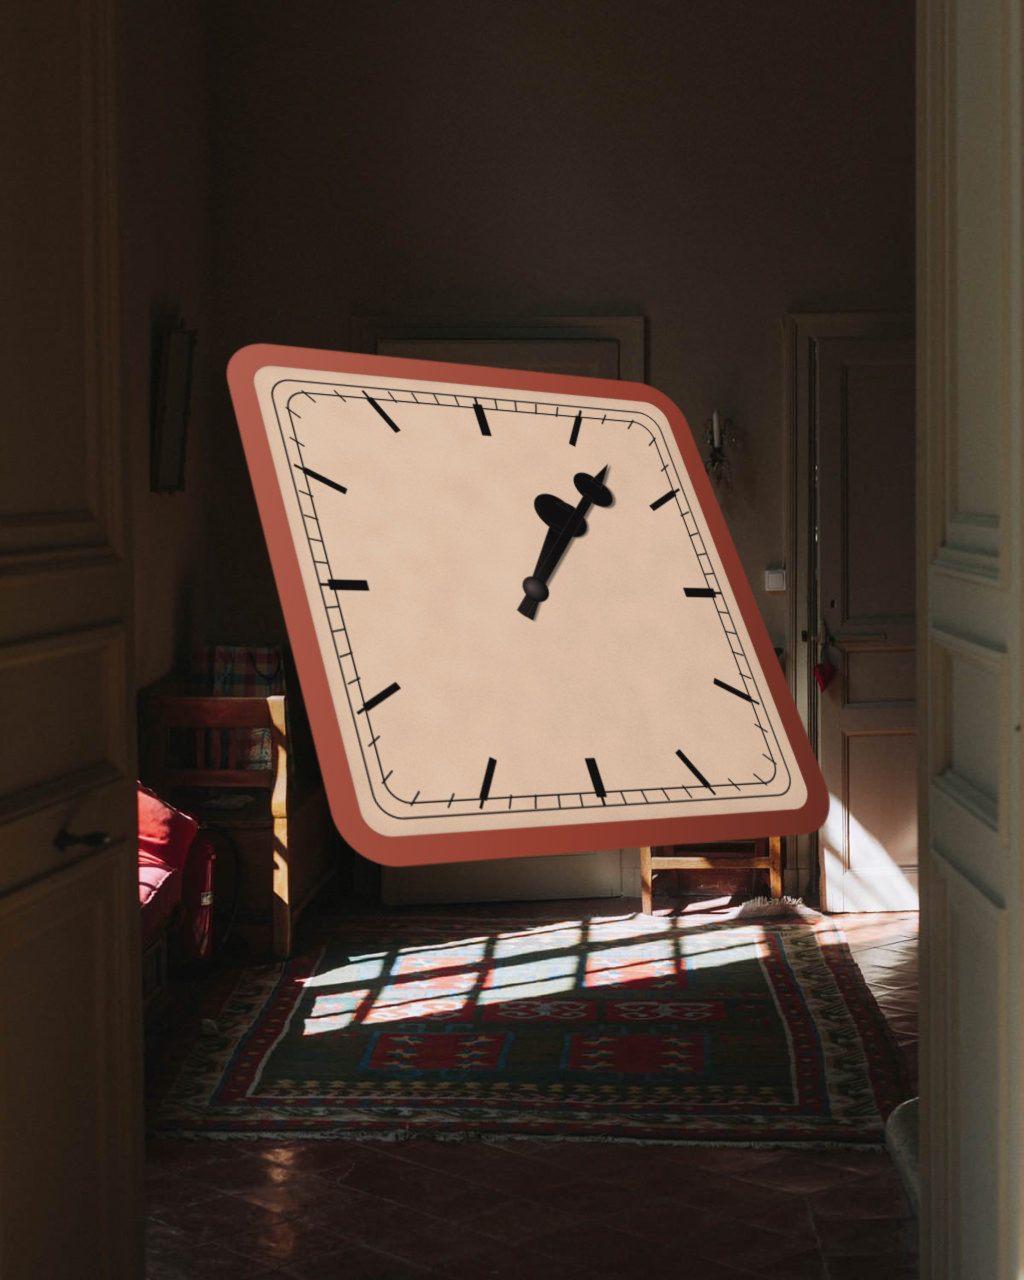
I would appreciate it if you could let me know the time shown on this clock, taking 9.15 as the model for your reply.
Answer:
1.07
